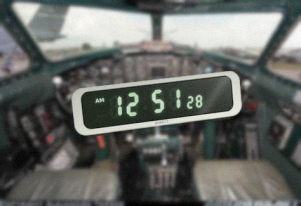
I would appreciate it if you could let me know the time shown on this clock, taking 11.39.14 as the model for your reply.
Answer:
12.51.28
